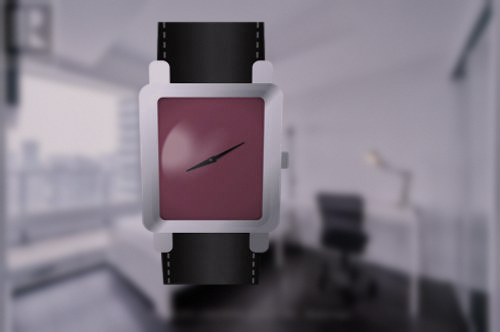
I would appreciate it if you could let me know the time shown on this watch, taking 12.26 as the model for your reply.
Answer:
8.10
